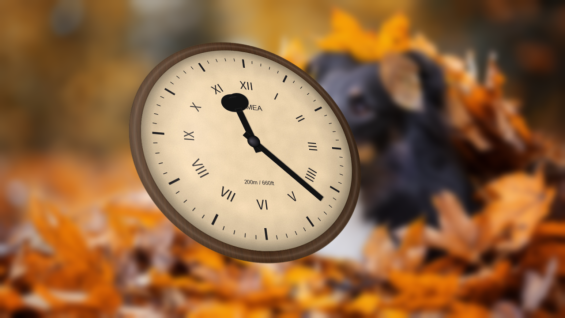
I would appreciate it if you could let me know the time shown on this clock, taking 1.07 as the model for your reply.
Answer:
11.22
